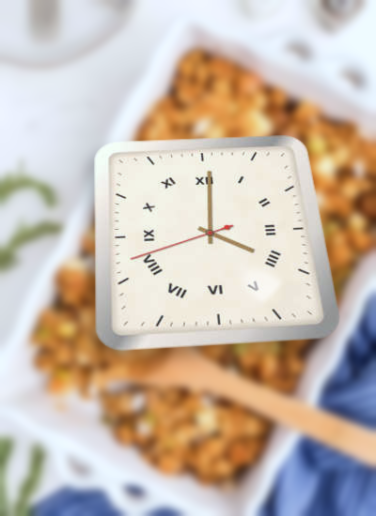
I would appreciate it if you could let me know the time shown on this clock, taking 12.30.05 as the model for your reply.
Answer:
4.00.42
